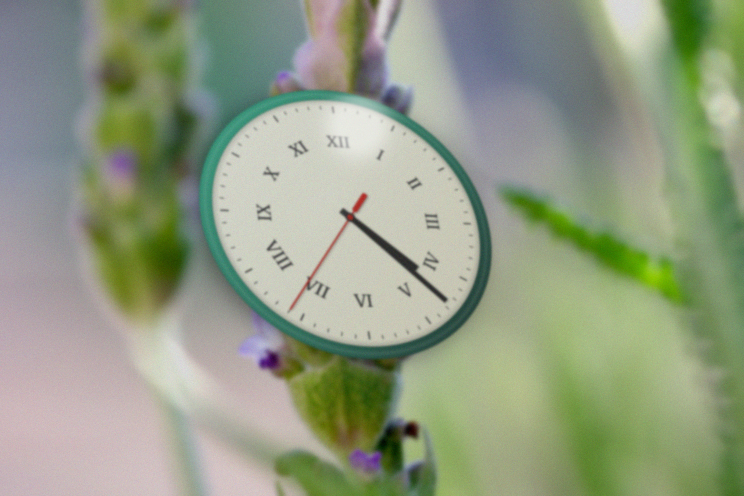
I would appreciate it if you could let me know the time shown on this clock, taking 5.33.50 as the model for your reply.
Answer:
4.22.36
